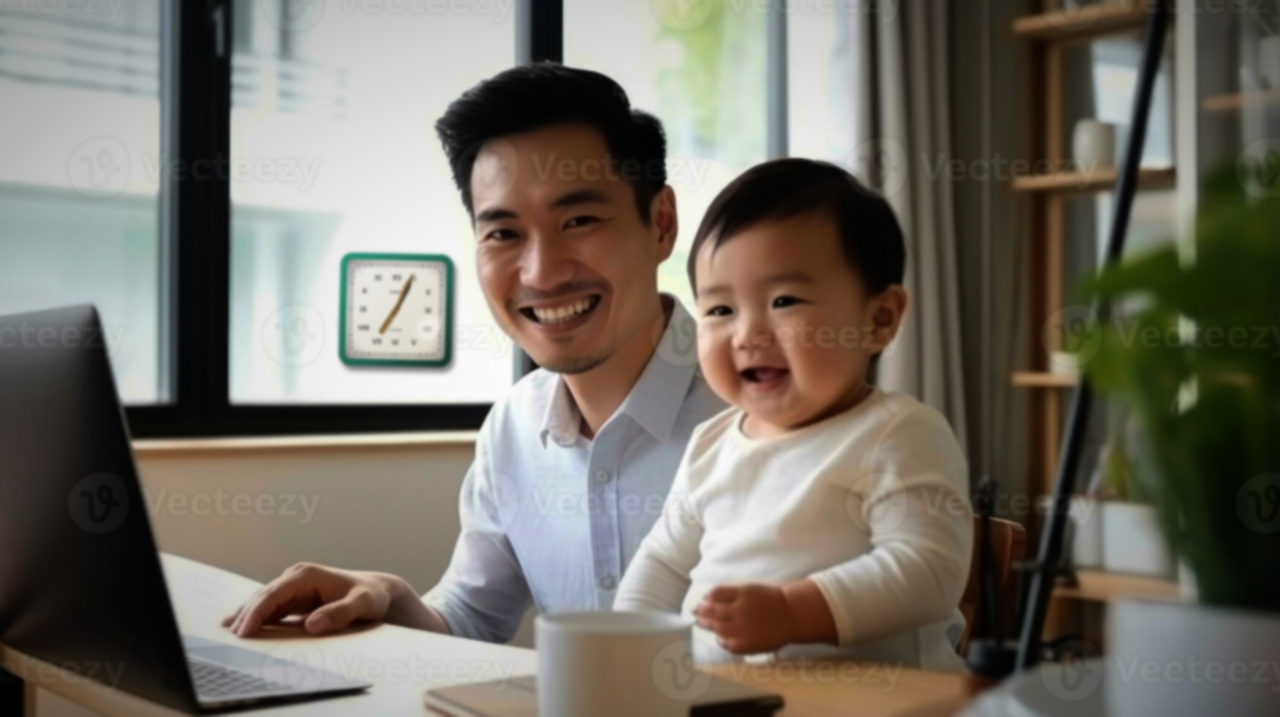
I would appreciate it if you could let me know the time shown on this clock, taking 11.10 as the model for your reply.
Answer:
7.04
